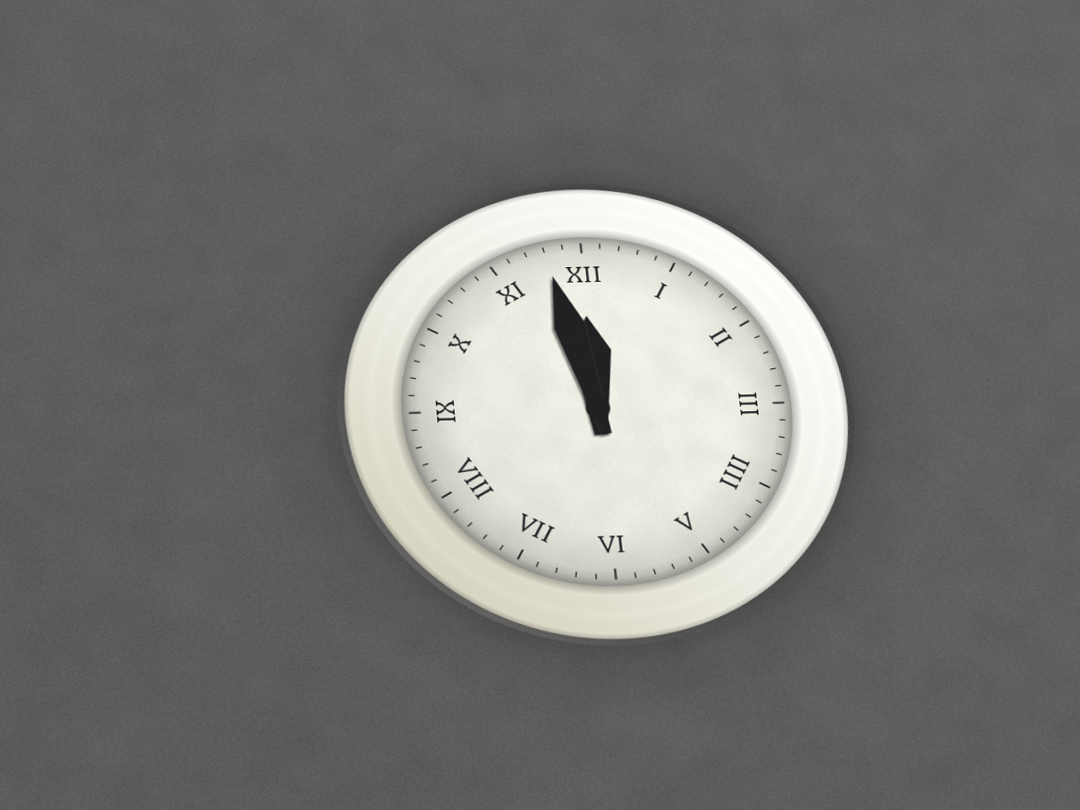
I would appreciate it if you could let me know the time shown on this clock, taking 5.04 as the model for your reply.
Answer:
11.58
